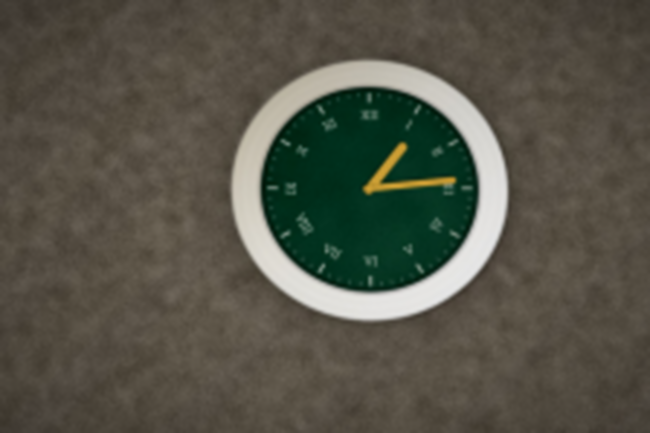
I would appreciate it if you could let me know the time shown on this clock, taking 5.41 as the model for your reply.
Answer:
1.14
